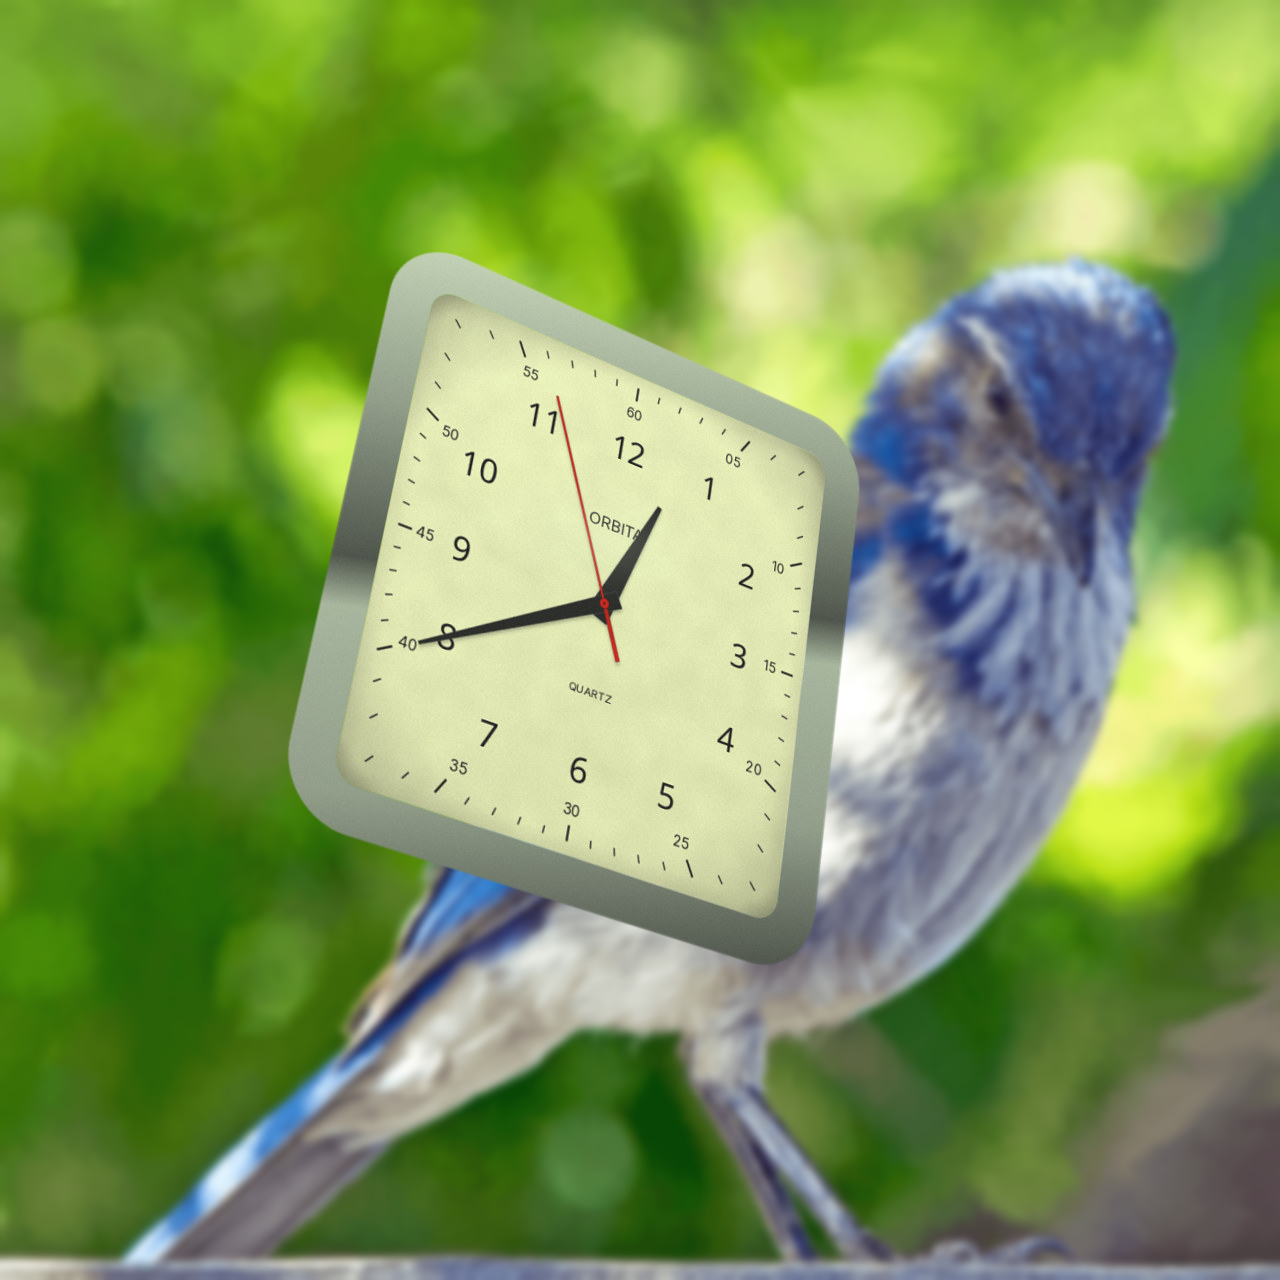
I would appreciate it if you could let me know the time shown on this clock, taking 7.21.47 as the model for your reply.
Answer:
12.39.56
